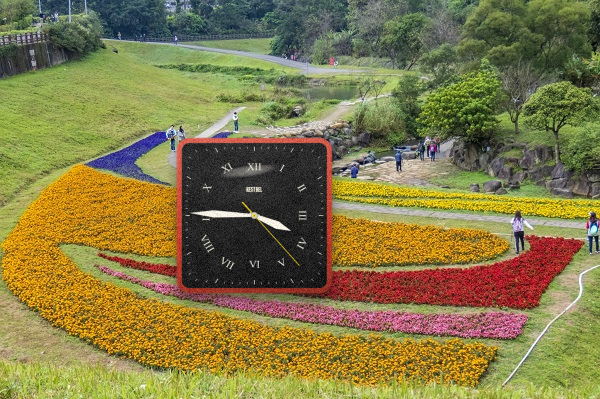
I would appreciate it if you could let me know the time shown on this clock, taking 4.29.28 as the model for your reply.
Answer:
3.45.23
